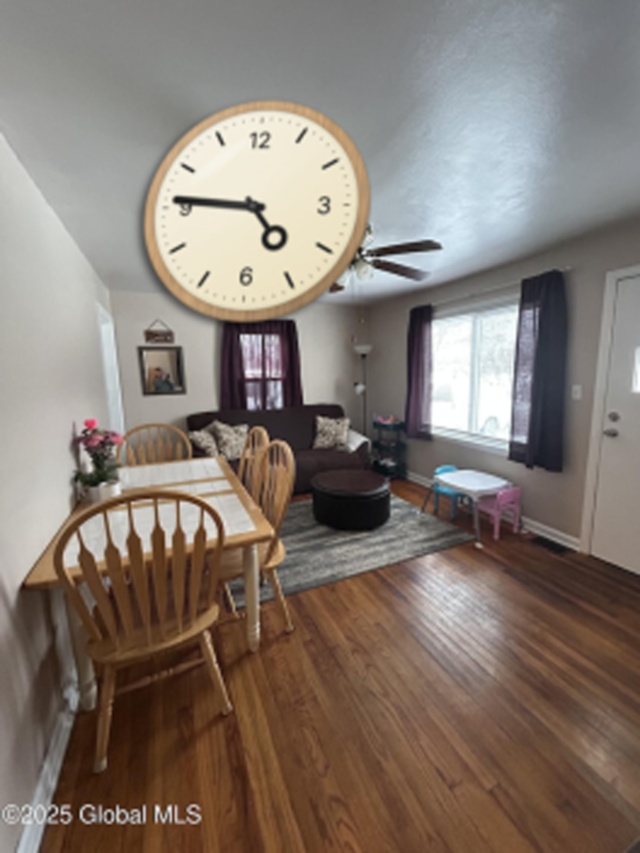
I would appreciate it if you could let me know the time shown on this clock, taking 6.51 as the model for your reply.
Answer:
4.46
